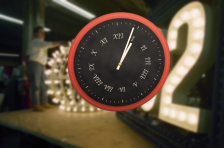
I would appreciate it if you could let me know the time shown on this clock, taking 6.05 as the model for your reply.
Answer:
1.04
